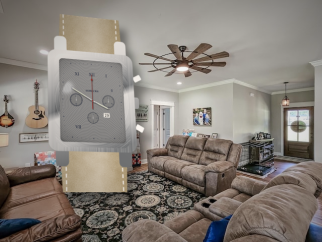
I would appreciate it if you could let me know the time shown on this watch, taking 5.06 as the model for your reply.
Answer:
3.50
